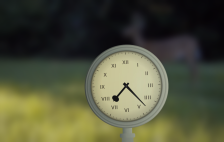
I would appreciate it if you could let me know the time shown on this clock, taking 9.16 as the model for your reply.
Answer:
7.23
